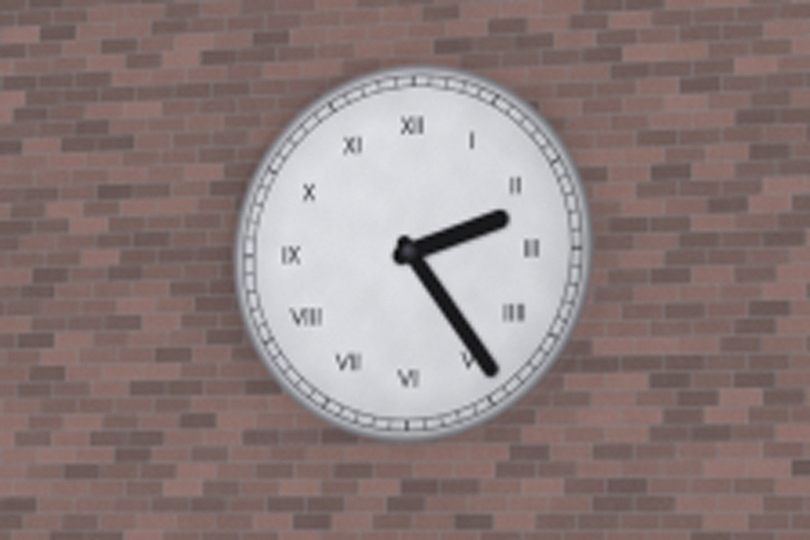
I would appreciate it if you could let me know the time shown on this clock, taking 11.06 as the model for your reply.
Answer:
2.24
